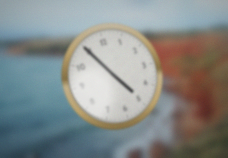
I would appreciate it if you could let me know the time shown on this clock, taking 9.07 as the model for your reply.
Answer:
4.55
